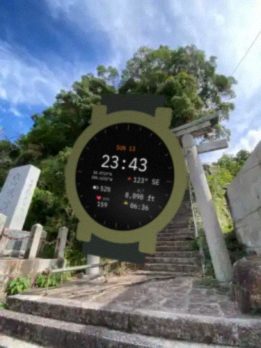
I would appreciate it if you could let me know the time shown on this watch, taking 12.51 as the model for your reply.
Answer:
23.43
